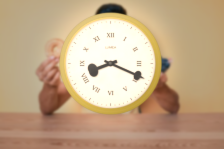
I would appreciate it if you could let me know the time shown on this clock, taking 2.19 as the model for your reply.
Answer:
8.19
